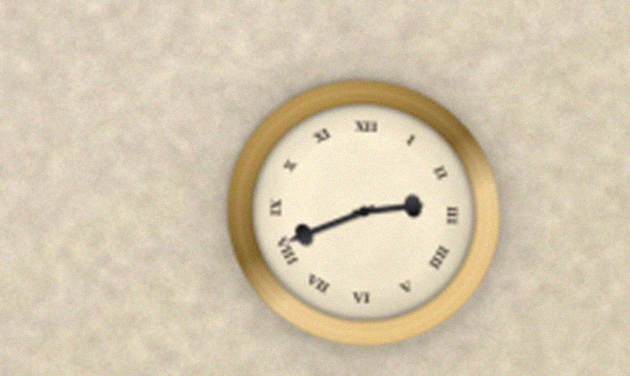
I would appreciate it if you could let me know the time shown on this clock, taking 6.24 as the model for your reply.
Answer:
2.41
